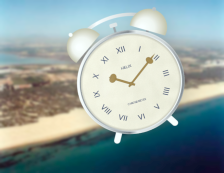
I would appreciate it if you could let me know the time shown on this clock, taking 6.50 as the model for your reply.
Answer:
10.09
